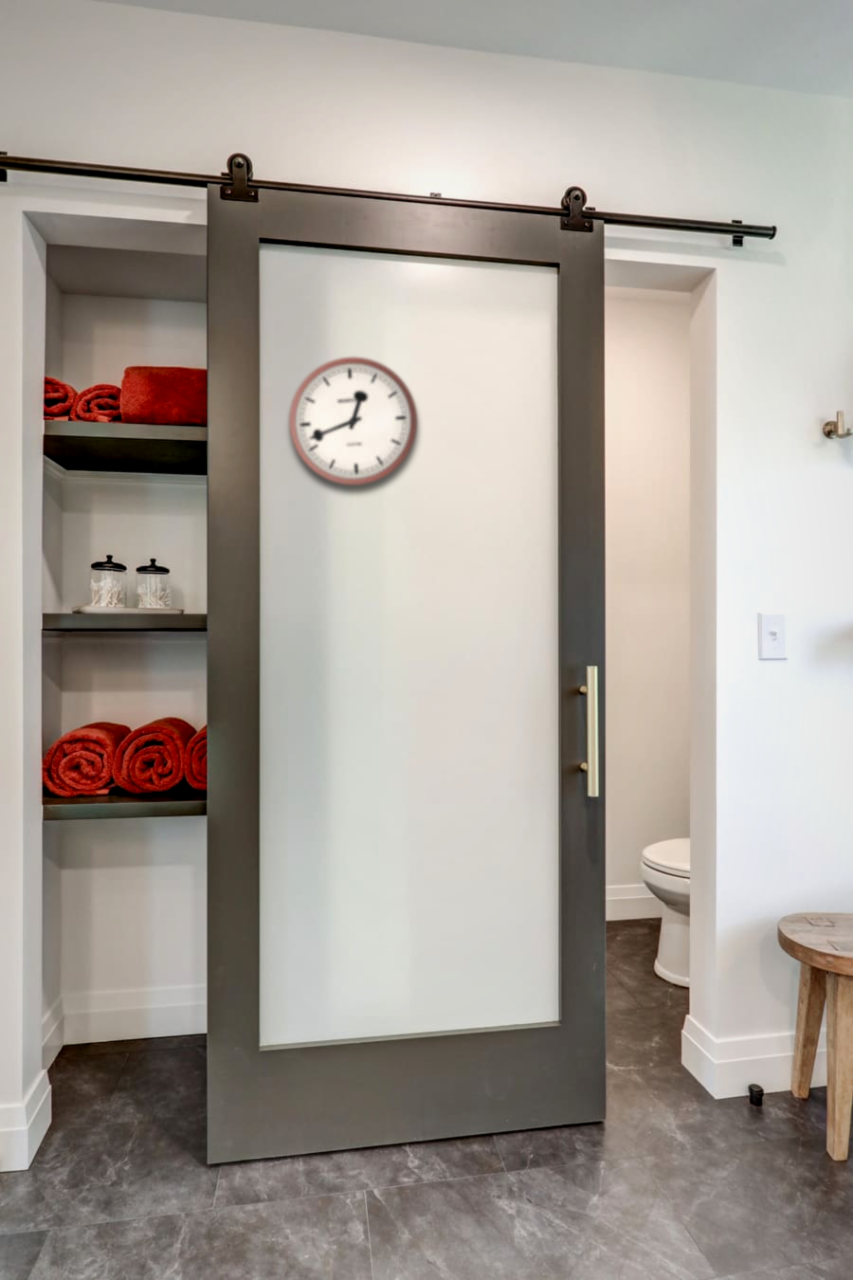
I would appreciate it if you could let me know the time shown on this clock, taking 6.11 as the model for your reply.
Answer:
12.42
